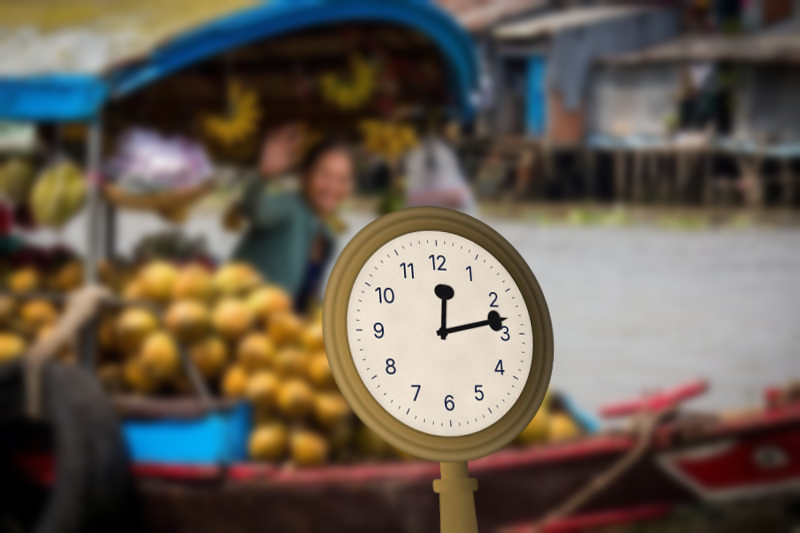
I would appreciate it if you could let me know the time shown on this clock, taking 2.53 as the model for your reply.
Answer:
12.13
